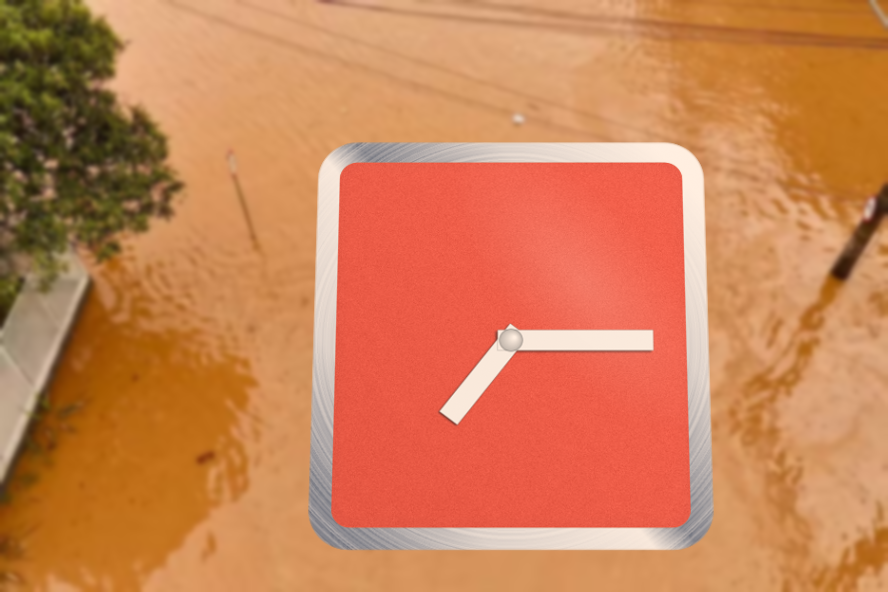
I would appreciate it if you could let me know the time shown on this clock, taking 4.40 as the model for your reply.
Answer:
7.15
